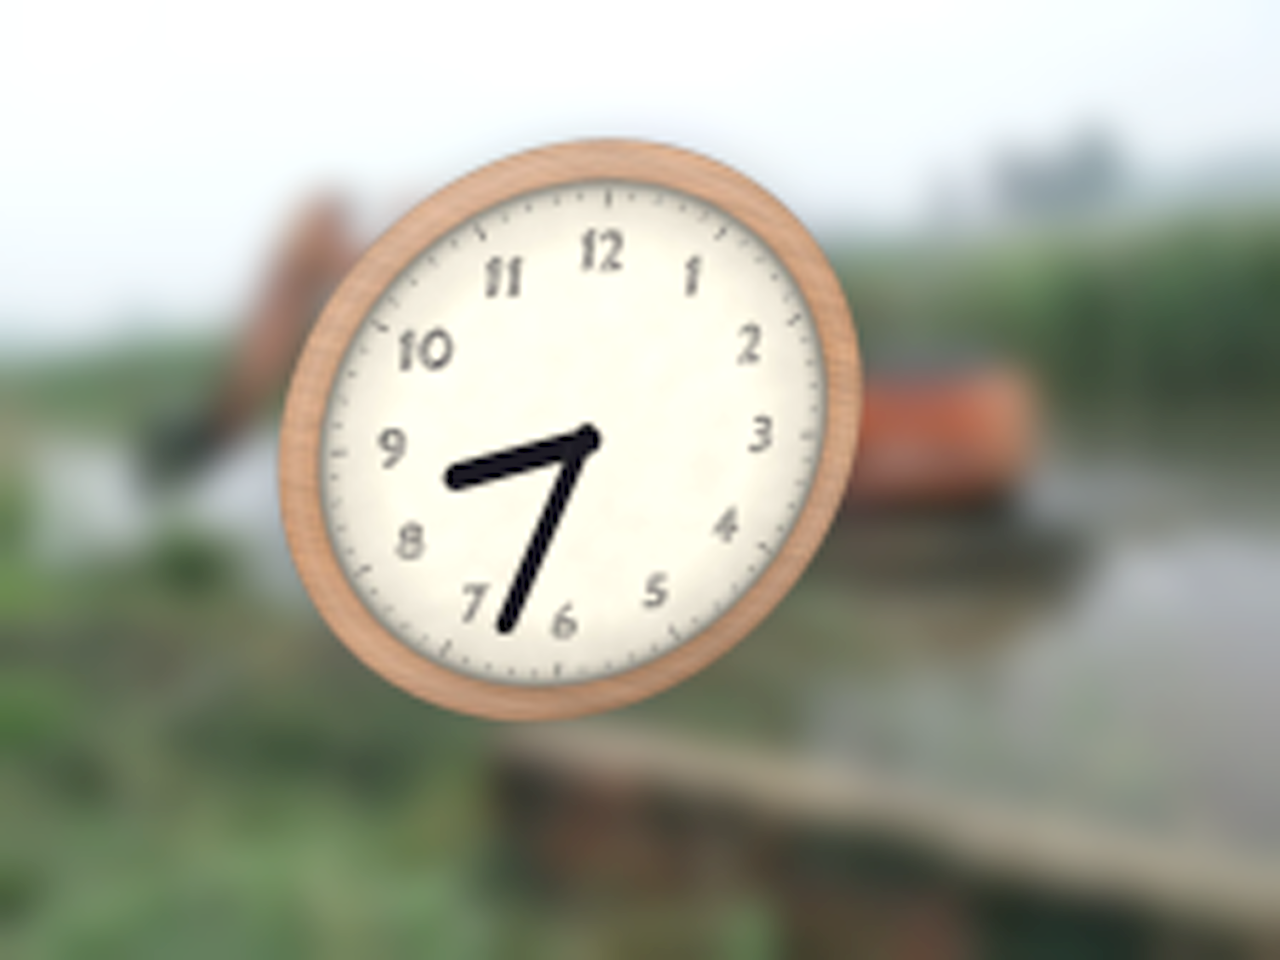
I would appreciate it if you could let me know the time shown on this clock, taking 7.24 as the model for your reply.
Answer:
8.33
